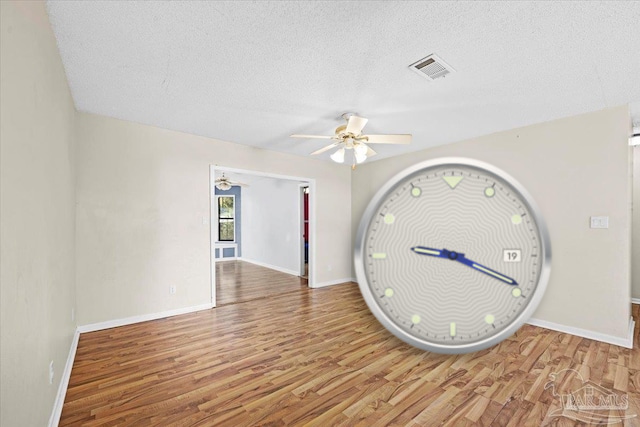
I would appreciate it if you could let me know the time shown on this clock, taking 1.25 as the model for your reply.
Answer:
9.19
